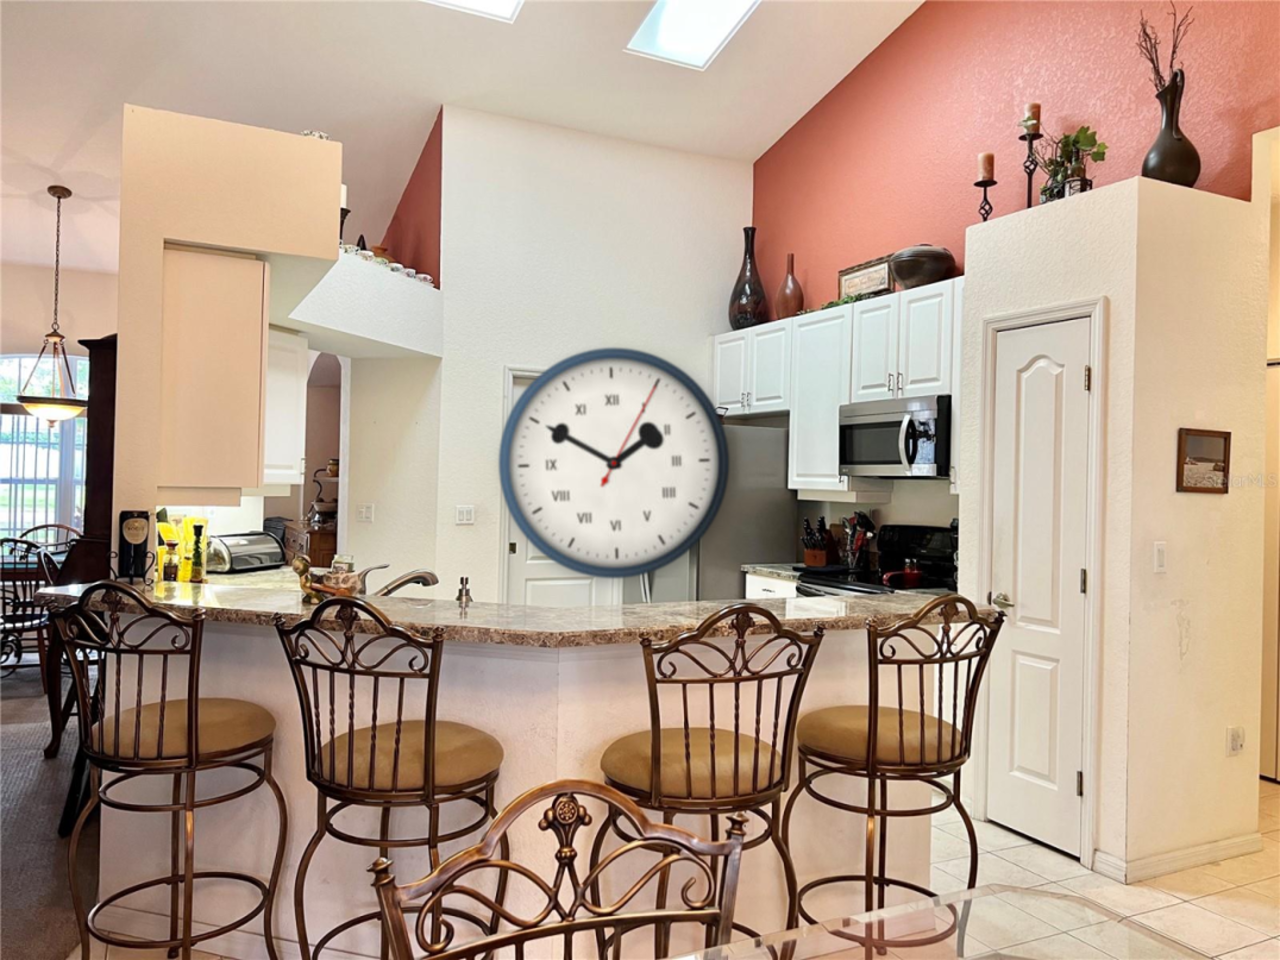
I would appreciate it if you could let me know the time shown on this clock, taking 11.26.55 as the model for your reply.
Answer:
1.50.05
